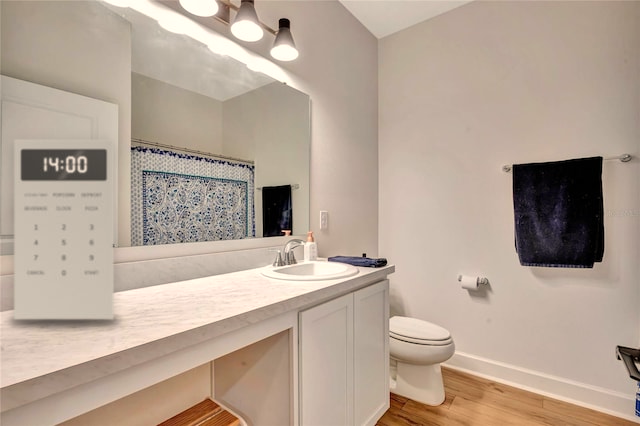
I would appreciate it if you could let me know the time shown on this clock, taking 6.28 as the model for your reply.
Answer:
14.00
